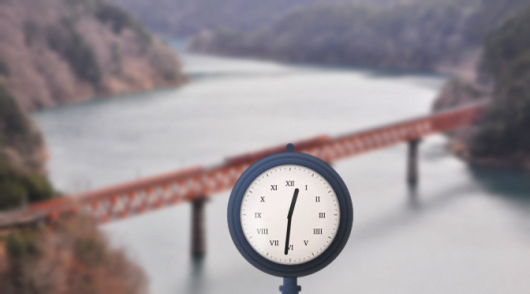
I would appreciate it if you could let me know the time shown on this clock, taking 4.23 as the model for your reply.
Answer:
12.31
